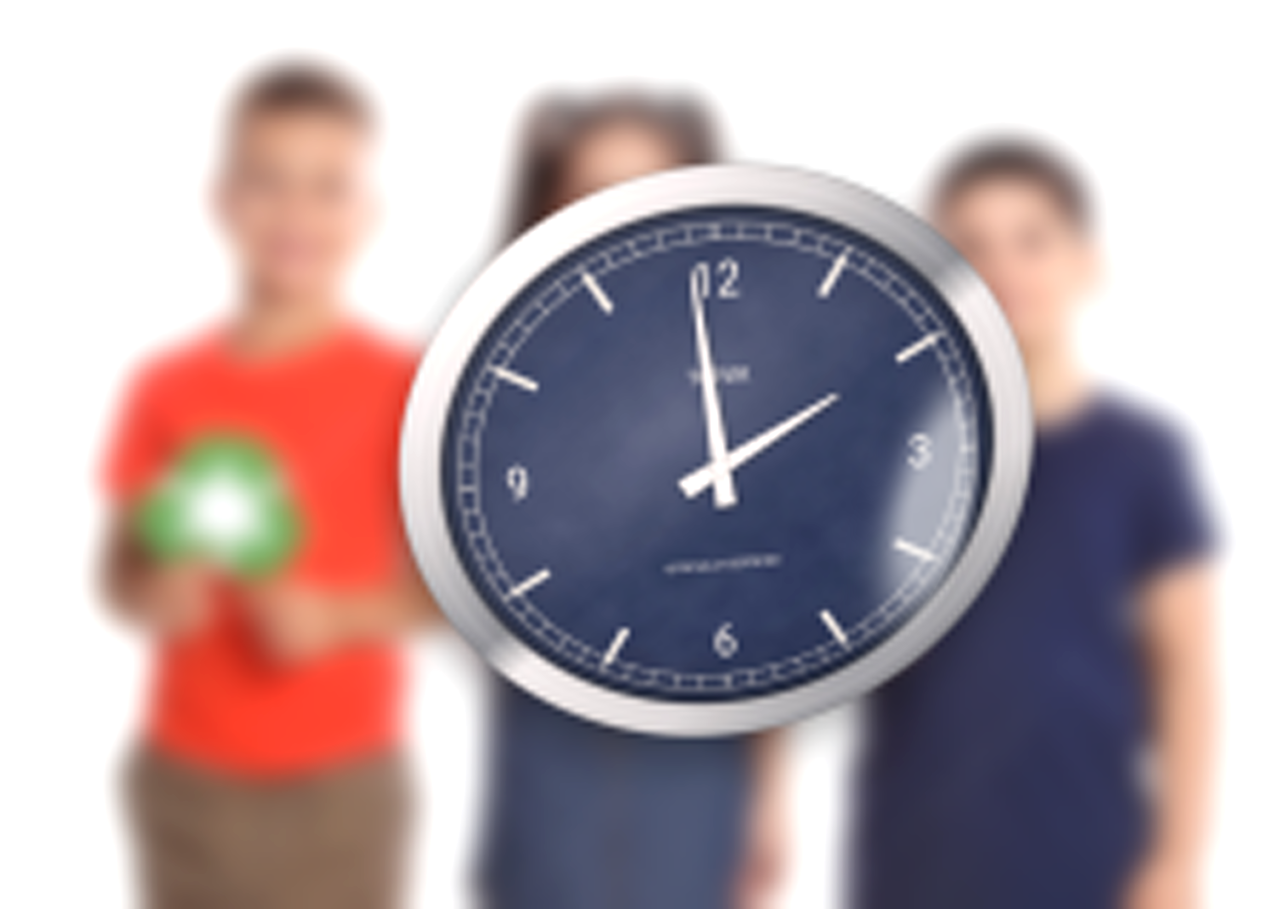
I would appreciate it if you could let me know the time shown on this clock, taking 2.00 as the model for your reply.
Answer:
1.59
